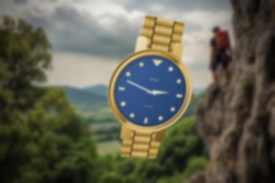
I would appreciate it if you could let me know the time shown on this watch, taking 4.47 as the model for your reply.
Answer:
2.48
